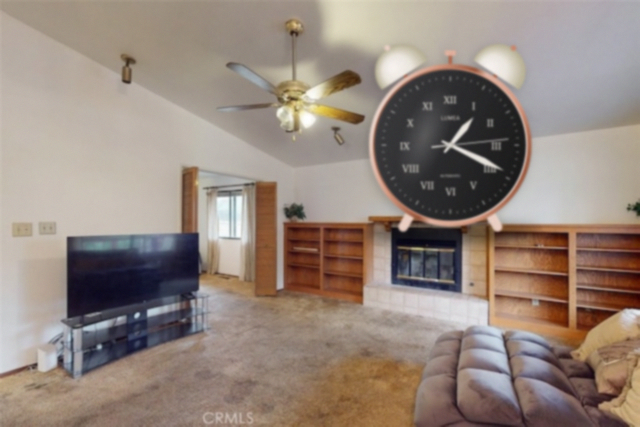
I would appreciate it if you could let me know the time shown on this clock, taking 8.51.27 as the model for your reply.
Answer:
1.19.14
